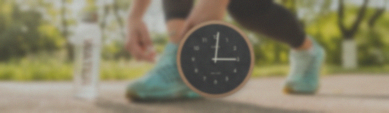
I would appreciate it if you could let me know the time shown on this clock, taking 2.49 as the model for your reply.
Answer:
3.01
